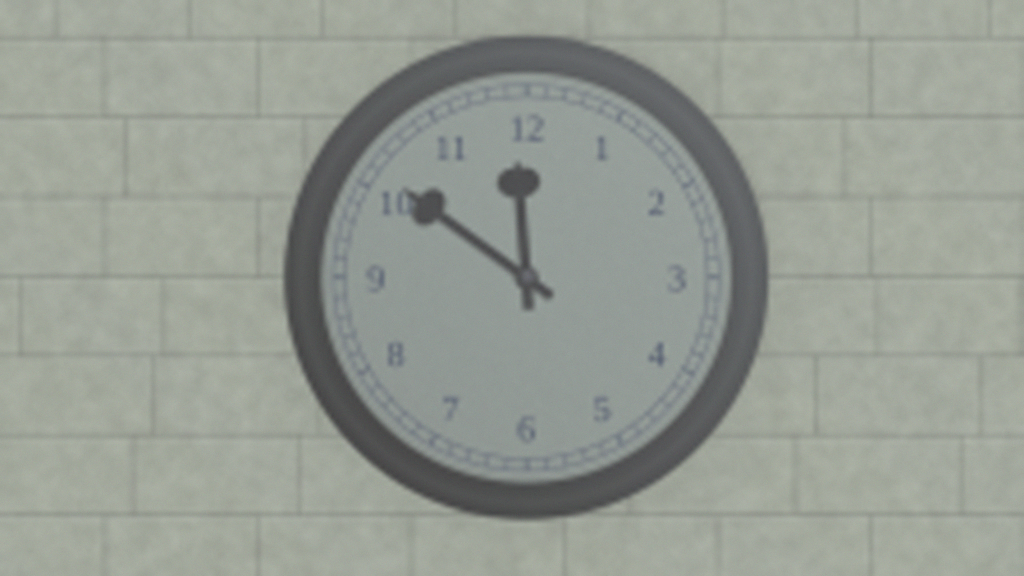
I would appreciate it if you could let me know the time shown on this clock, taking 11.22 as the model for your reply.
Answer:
11.51
